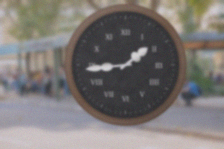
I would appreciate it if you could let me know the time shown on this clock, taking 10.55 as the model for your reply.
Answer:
1.44
